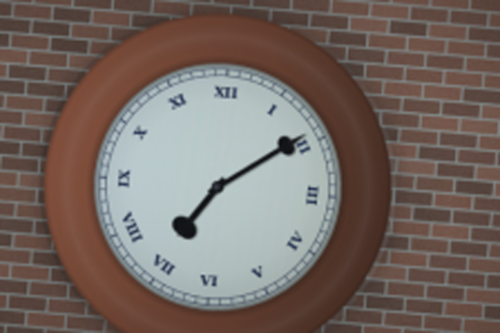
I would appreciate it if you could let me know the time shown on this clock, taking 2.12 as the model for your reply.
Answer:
7.09
